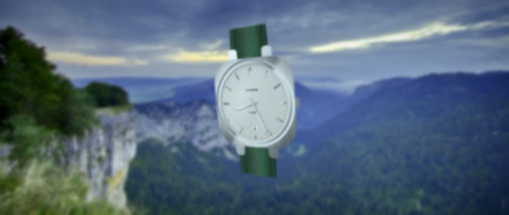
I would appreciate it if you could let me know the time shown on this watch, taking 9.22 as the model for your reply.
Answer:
8.26
